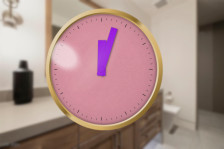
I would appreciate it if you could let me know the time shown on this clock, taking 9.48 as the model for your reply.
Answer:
12.03
